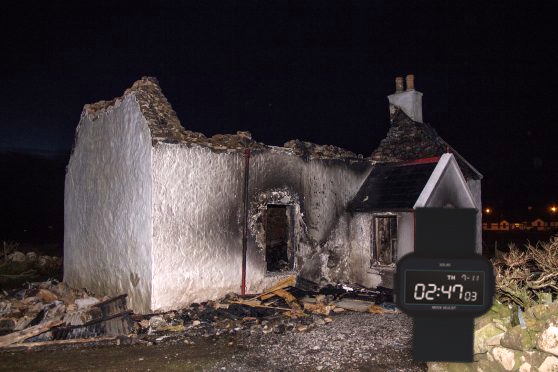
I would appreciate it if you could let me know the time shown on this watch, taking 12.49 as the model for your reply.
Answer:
2.47
